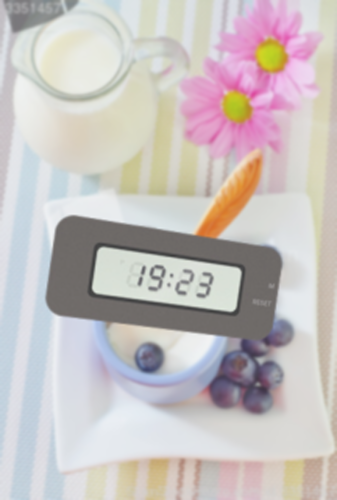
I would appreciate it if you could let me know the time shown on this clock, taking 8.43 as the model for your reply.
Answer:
19.23
